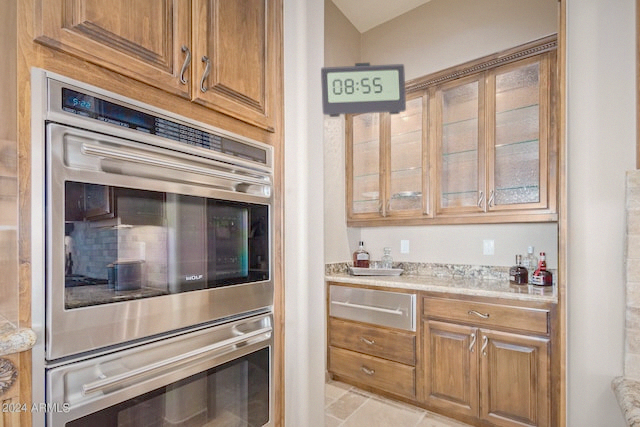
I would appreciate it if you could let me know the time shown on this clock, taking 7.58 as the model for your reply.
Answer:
8.55
